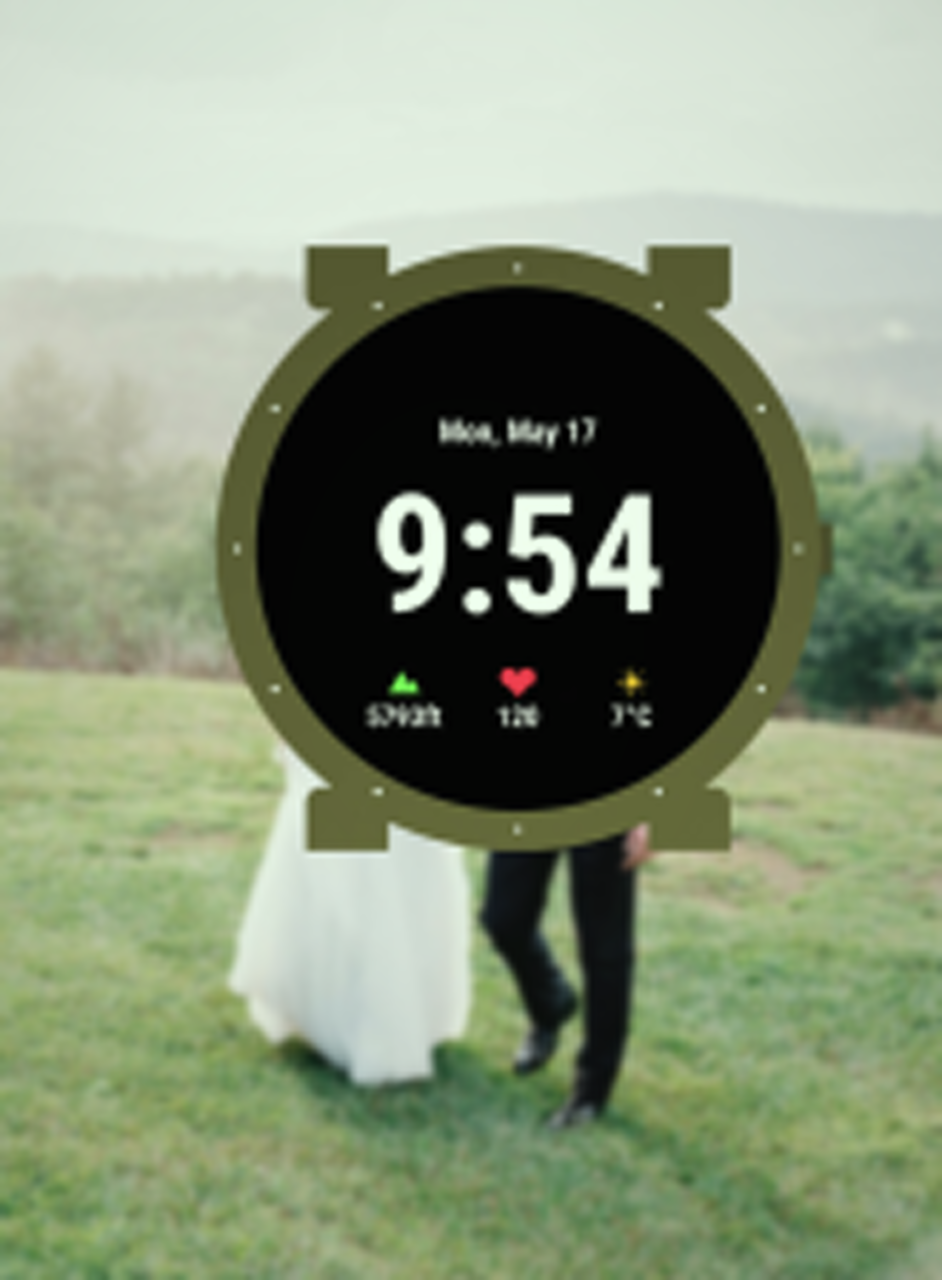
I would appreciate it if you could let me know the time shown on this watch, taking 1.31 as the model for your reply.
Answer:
9.54
